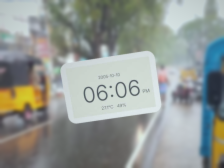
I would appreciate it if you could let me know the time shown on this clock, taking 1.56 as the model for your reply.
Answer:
6.06
